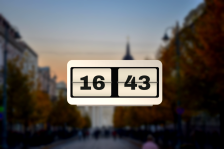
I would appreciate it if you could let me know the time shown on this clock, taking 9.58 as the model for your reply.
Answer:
16.43
